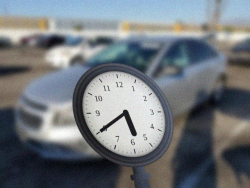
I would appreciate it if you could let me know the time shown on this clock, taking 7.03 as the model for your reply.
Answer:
5.40
